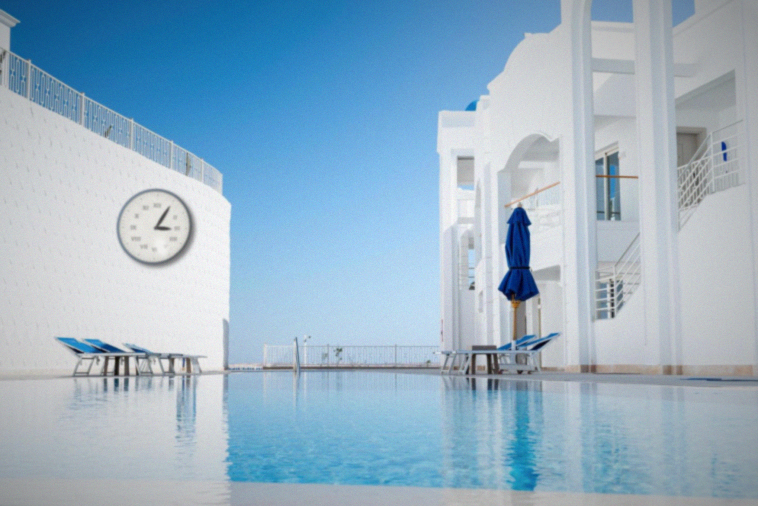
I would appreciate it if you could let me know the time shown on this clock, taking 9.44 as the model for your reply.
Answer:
3.05
